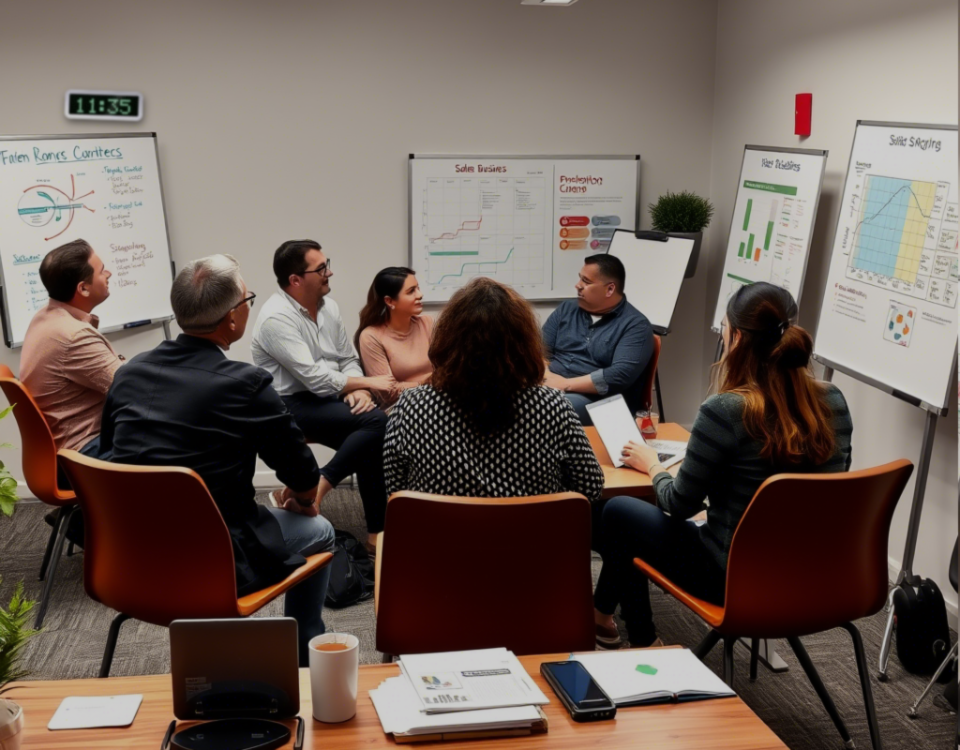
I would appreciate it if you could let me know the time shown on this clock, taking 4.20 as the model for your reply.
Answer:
11.35
